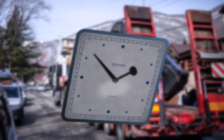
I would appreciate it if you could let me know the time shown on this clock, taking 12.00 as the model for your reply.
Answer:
1.52
